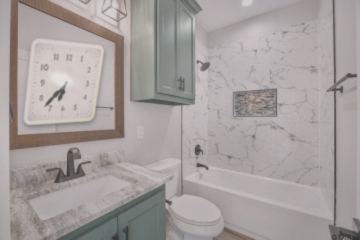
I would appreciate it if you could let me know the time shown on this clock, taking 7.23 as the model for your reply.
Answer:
6.37
